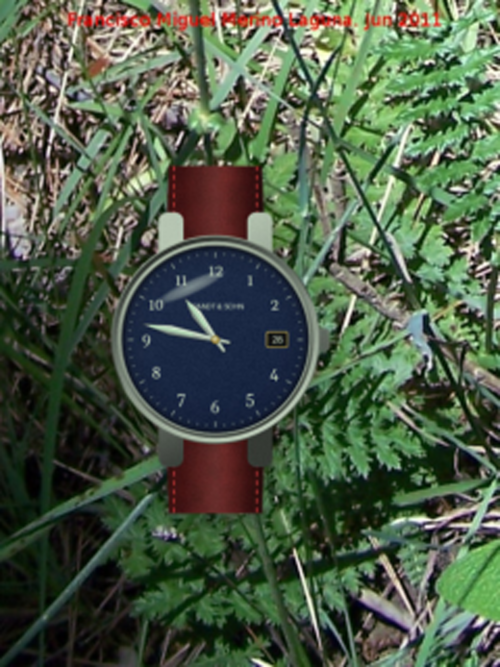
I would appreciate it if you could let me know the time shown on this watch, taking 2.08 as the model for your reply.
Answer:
10.47
